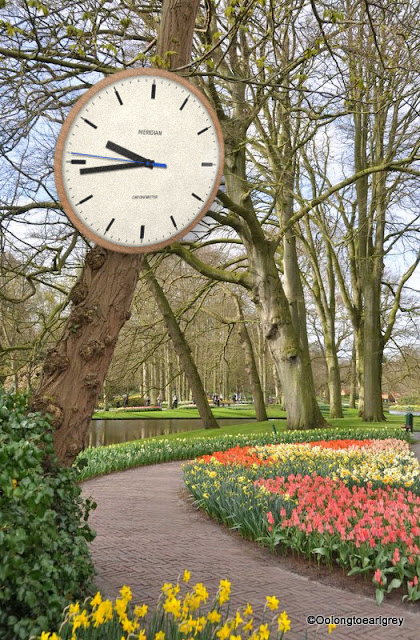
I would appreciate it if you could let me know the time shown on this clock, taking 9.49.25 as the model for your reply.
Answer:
9.43.46
